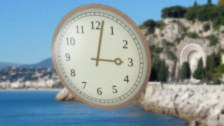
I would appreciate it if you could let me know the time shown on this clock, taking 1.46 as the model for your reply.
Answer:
3.02
